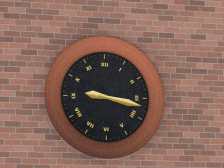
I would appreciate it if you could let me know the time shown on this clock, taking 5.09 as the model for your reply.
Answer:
9.17
